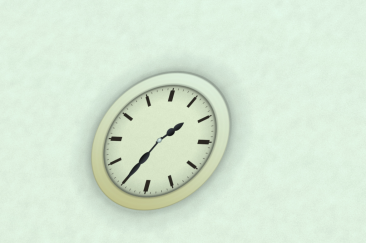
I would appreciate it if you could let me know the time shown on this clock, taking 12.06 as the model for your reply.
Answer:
1.35
